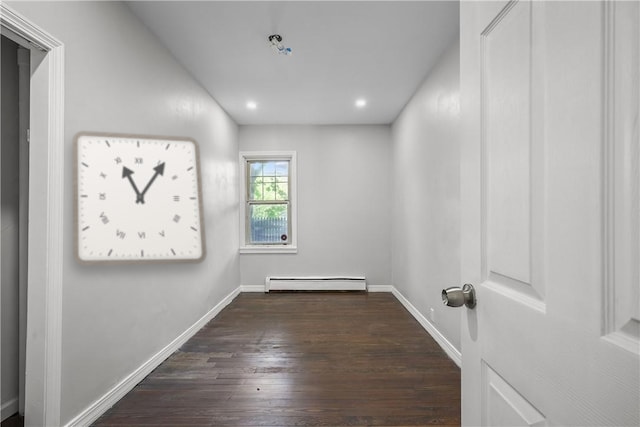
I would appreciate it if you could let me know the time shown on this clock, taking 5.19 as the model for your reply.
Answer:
11.06
